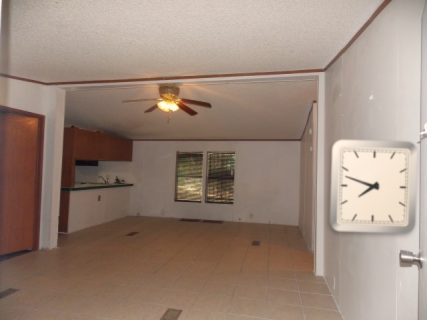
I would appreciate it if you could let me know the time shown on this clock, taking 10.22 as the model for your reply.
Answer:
7.48
